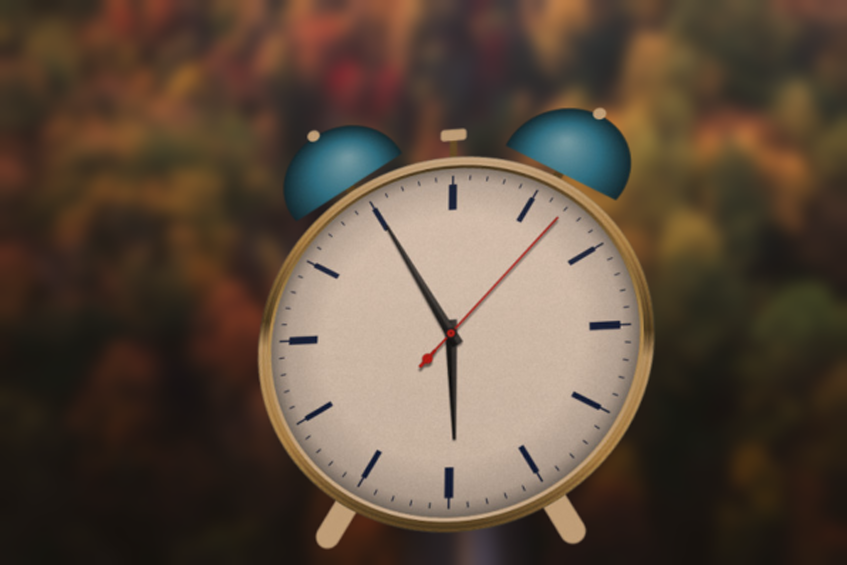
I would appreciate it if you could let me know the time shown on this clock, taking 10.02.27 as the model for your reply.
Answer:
5.55.07
